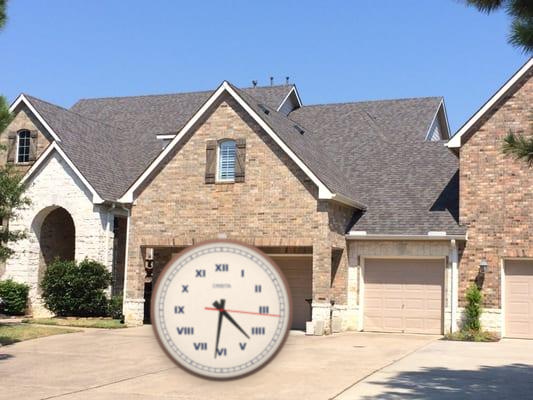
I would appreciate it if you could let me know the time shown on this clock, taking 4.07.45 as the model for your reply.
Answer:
4.31.16
